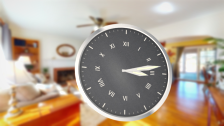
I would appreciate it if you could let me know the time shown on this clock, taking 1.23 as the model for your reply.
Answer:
3.13
